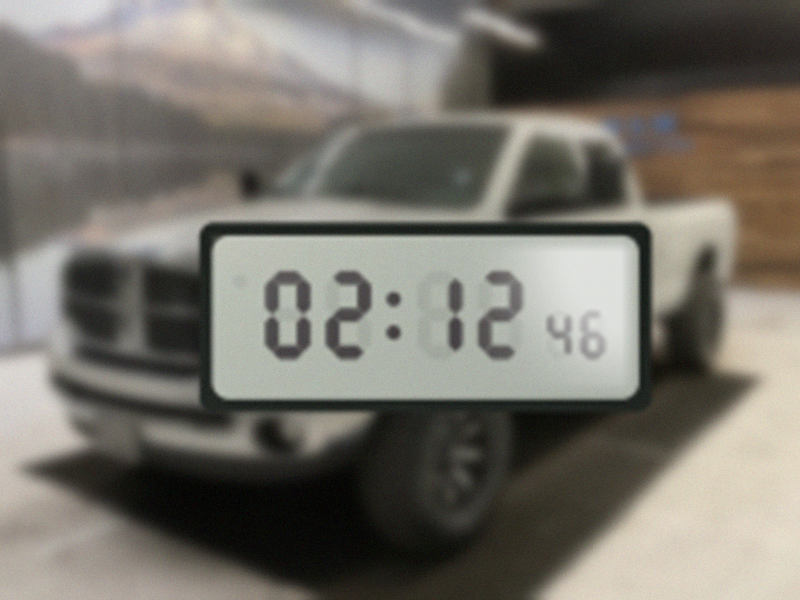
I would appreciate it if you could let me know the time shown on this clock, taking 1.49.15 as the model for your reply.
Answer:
2.12.46
